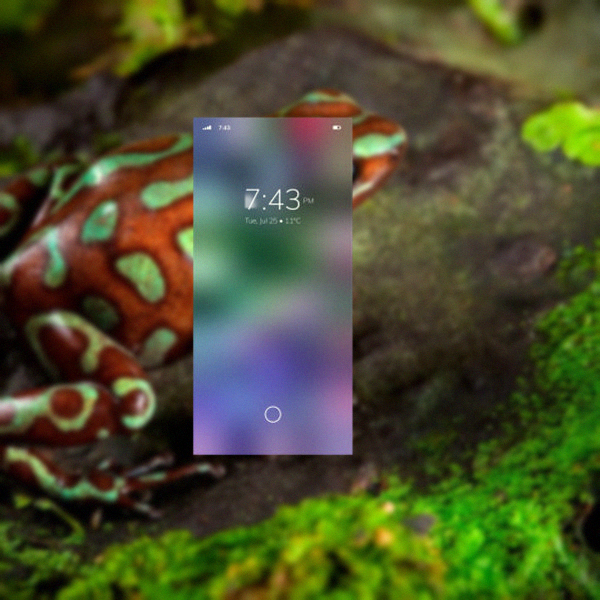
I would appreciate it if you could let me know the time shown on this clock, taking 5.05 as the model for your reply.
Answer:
7.43
